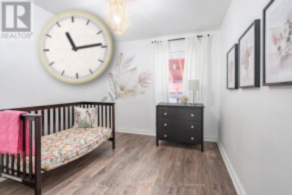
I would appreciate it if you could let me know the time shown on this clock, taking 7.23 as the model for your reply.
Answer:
11.14
